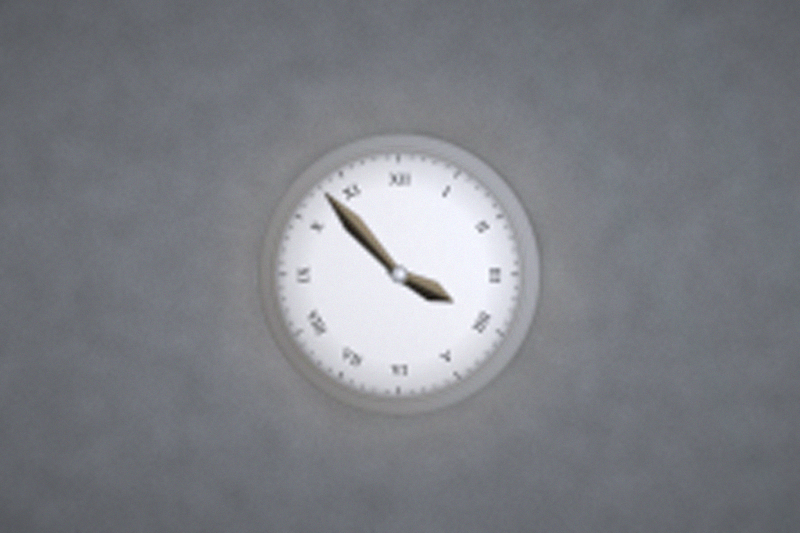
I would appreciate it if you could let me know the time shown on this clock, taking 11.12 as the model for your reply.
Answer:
3.53
